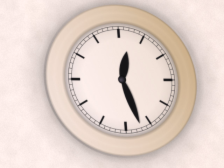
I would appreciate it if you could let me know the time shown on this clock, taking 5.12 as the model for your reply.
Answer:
12.27
